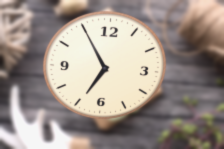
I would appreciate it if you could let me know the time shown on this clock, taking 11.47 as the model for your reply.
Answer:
6.55
